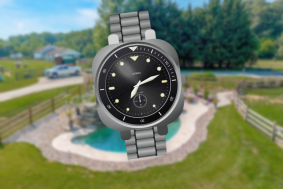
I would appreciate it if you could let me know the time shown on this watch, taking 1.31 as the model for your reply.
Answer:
7.12
